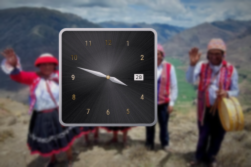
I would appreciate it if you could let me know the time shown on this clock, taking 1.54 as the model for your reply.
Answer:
3.48
